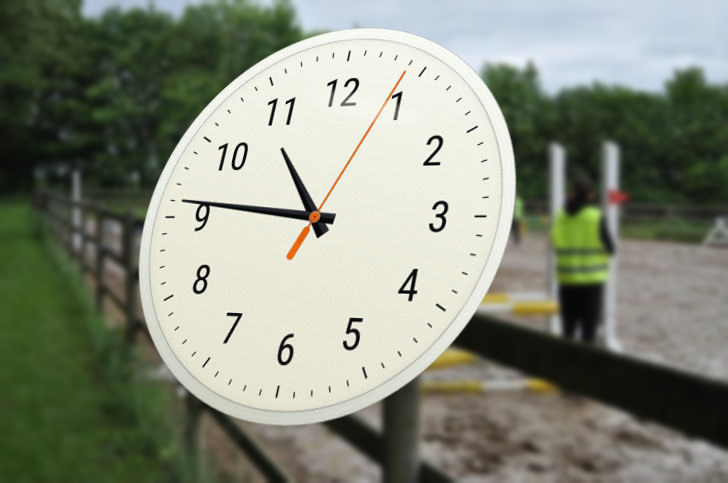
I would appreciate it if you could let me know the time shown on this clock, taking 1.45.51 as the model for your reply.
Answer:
10.46.04
